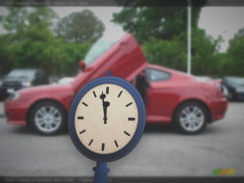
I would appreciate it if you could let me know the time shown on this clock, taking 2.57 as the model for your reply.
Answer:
11.58
